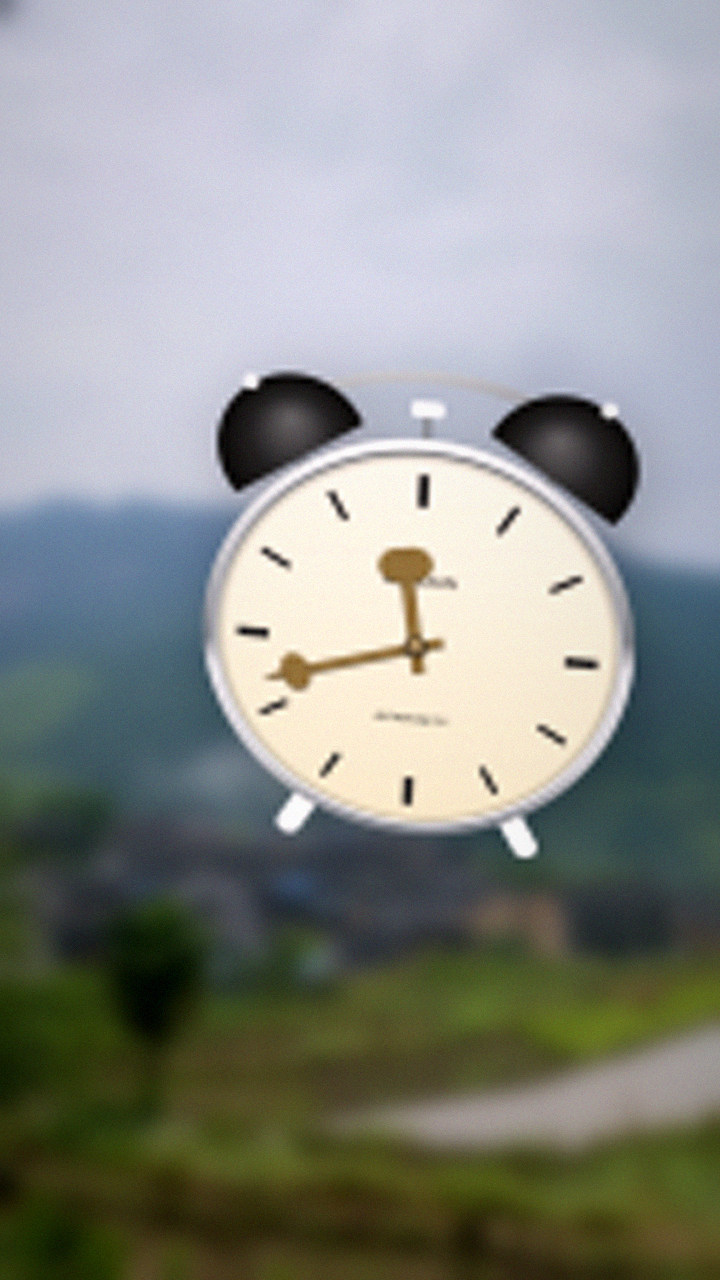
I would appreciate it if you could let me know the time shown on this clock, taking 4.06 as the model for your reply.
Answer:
11.42
